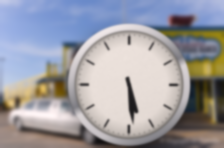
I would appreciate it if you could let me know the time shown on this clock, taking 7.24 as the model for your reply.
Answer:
5.29
